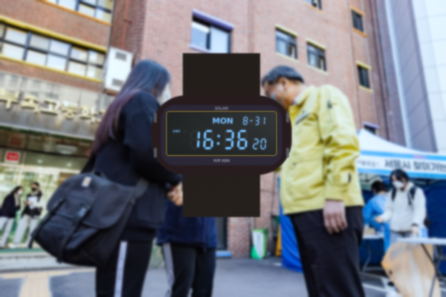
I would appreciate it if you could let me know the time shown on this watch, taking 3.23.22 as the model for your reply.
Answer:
16.36.20
